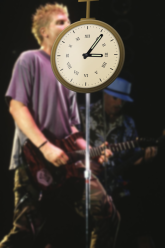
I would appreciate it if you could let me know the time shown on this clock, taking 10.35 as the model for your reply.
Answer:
3.06
